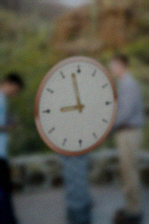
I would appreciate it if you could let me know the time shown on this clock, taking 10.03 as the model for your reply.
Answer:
8.58
